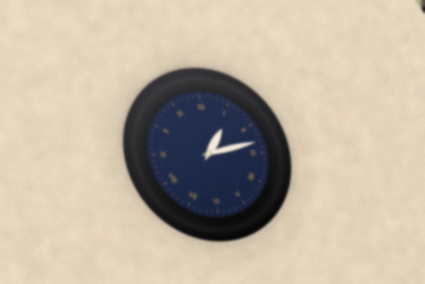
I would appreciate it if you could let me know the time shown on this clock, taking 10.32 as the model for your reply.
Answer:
1.13
